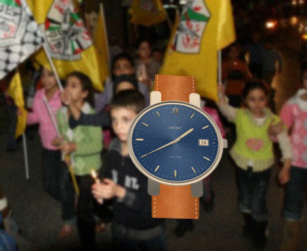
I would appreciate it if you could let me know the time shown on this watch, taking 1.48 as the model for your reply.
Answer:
1.40
